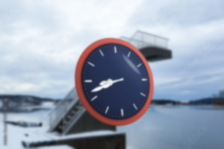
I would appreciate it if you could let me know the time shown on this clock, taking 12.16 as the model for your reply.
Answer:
8.42
